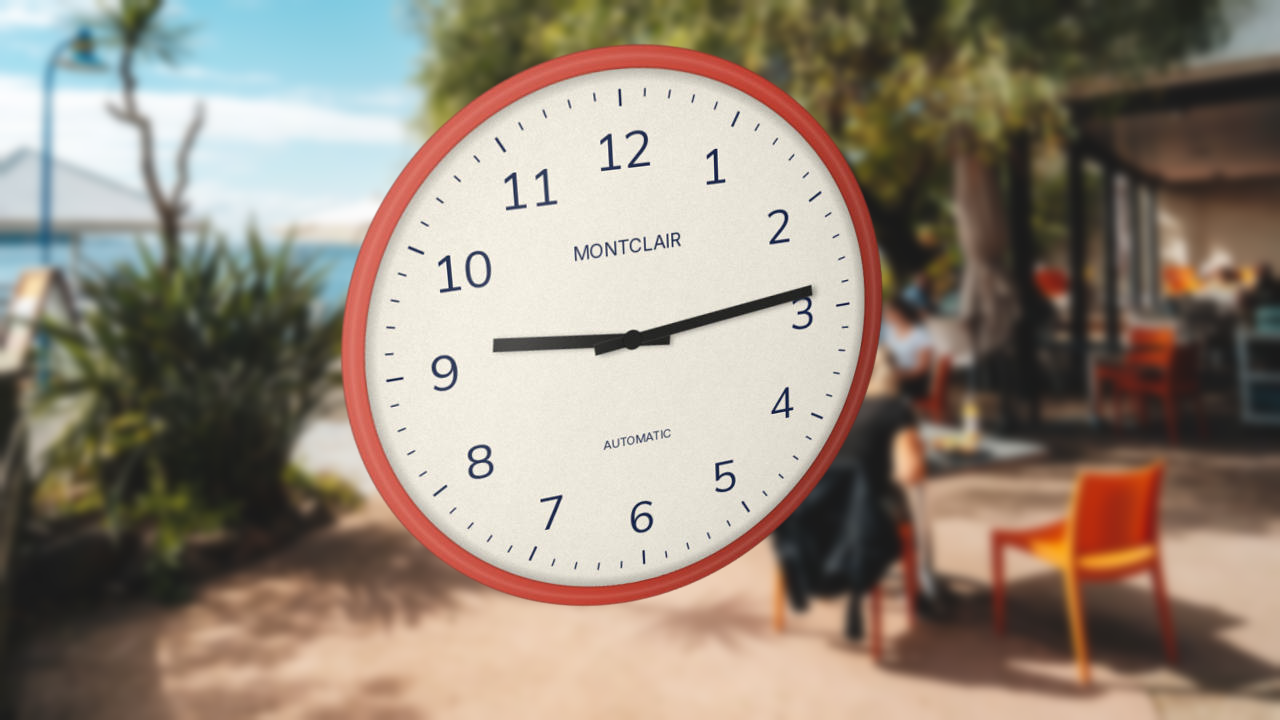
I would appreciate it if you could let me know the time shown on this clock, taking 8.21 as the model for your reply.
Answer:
9.14
